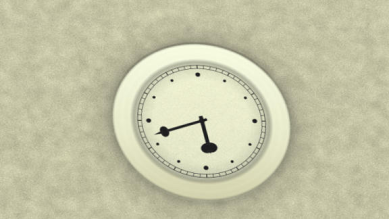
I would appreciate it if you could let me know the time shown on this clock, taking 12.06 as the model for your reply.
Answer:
5.42
